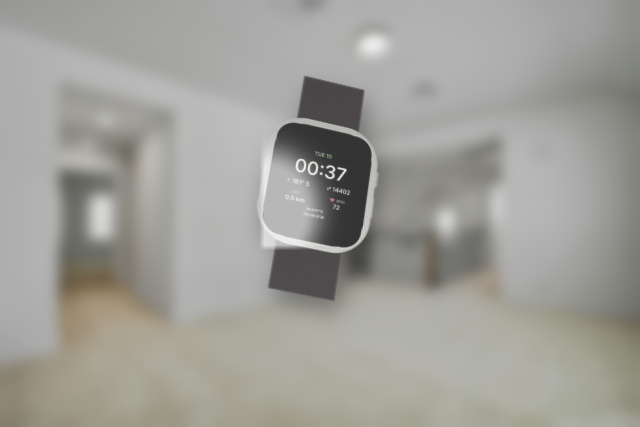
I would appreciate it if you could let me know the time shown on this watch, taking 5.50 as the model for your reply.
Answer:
0.37
